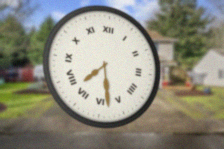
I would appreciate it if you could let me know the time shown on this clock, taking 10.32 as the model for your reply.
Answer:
7.28
